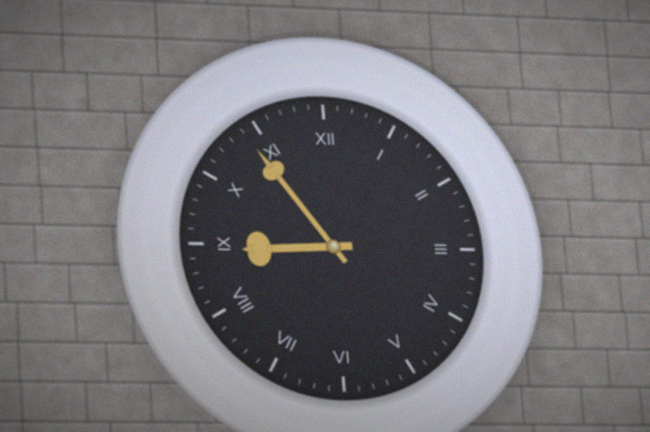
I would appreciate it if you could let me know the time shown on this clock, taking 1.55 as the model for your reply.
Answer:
8.54
